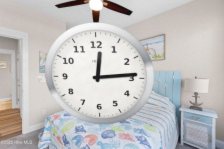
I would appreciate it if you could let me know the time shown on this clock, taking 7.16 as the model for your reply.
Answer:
12.14
